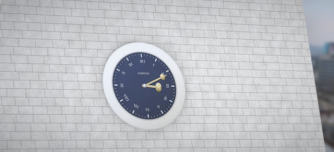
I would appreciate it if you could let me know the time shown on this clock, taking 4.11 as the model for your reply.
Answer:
3.11
